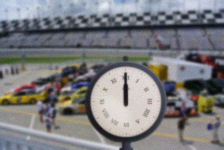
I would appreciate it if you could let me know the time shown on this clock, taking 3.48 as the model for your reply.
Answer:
12.00
